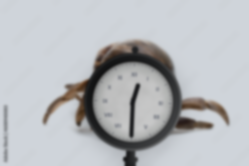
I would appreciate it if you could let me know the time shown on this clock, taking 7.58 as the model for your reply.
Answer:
12.30
